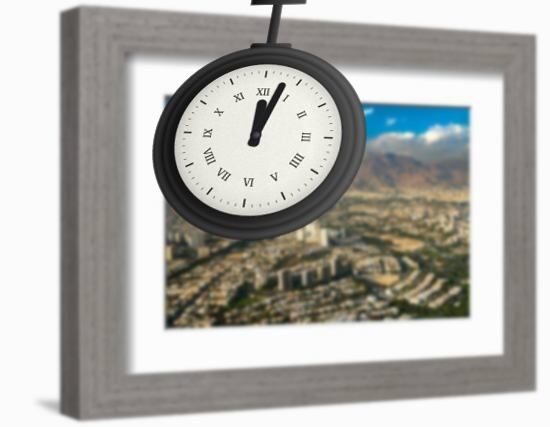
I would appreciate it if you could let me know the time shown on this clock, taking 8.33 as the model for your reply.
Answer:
12.03
